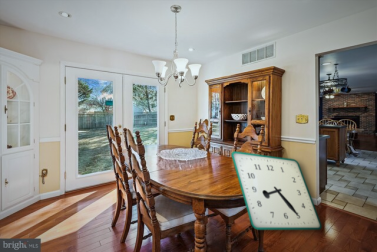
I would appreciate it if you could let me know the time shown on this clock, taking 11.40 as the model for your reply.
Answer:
8.25
